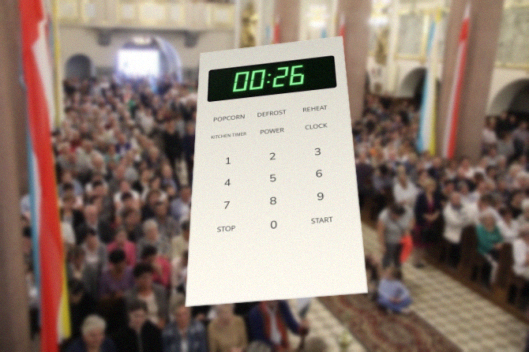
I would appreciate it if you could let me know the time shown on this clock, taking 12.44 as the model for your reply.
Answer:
0.26
